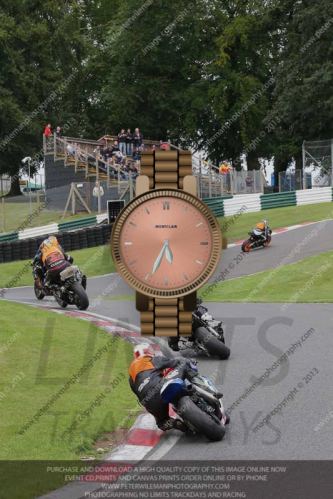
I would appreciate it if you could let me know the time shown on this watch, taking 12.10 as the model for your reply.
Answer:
5.34
